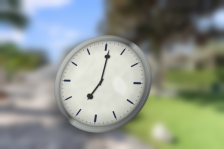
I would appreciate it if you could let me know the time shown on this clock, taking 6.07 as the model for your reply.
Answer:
7.01
